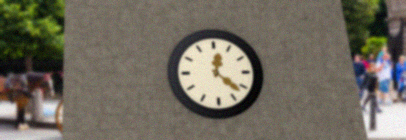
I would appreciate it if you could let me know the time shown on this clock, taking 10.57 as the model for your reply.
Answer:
12.22
